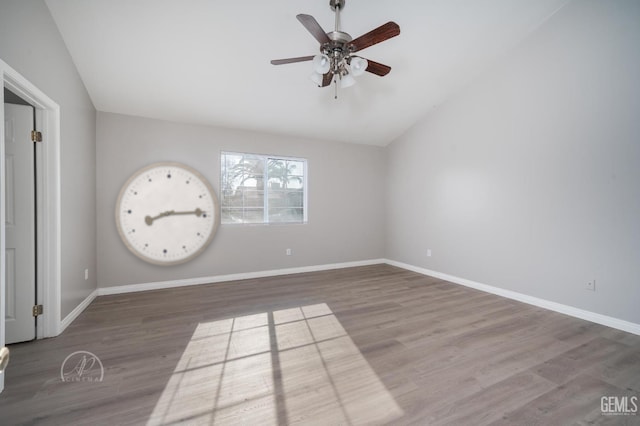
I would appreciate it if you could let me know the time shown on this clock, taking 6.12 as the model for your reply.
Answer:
8.14
